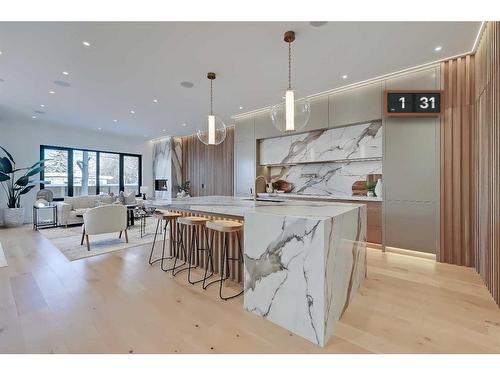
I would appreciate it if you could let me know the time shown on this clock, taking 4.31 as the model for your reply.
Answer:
1.31
